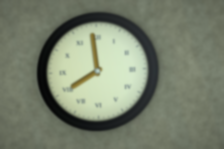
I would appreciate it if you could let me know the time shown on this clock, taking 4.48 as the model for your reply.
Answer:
7.59
